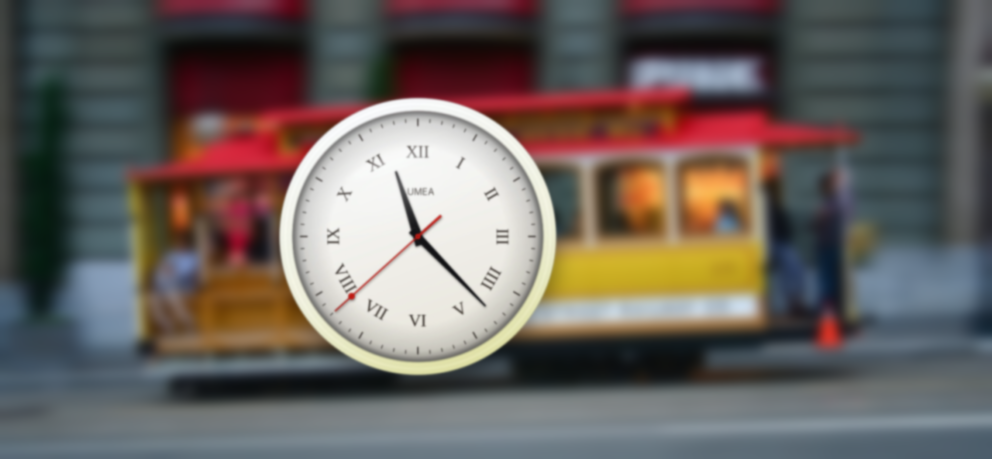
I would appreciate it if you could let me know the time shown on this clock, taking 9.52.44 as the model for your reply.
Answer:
11.22.38
